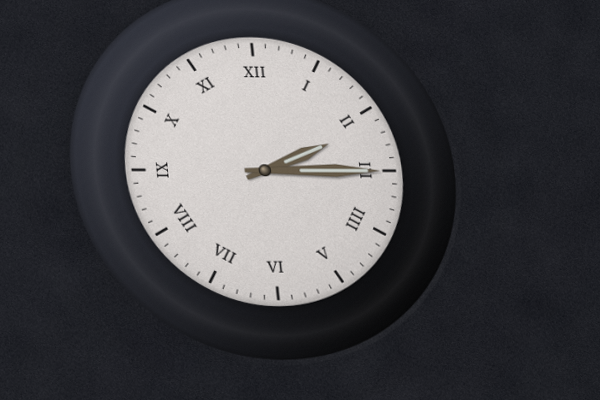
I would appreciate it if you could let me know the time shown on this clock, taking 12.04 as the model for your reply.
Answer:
2.15
